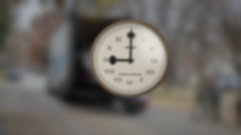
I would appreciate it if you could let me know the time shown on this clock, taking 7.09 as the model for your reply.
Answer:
9.00
